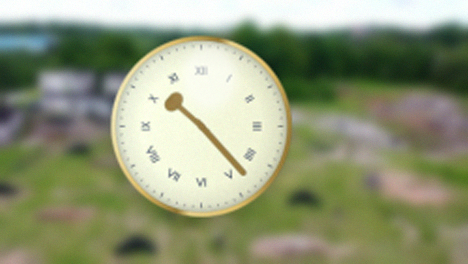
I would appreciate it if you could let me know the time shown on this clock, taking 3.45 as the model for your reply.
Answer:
10.23
